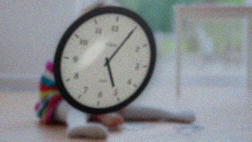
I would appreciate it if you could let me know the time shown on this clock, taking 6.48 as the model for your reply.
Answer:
5.05
